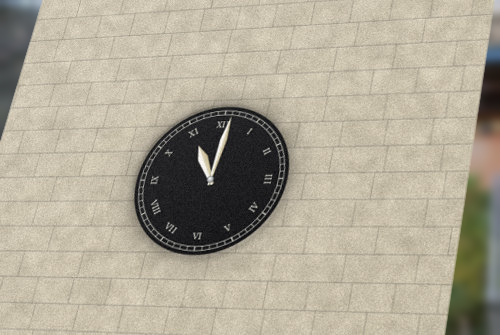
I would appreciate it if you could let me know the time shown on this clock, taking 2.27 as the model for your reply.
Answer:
11.01
